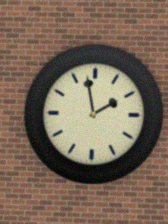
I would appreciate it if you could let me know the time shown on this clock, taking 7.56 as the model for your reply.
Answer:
1.58
